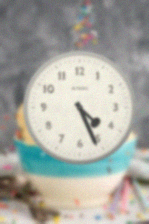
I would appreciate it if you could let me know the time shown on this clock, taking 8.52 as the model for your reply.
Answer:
4.26
